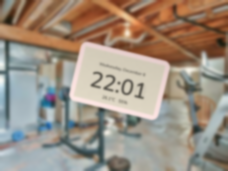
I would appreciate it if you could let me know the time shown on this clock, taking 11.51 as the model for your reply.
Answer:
22.01
